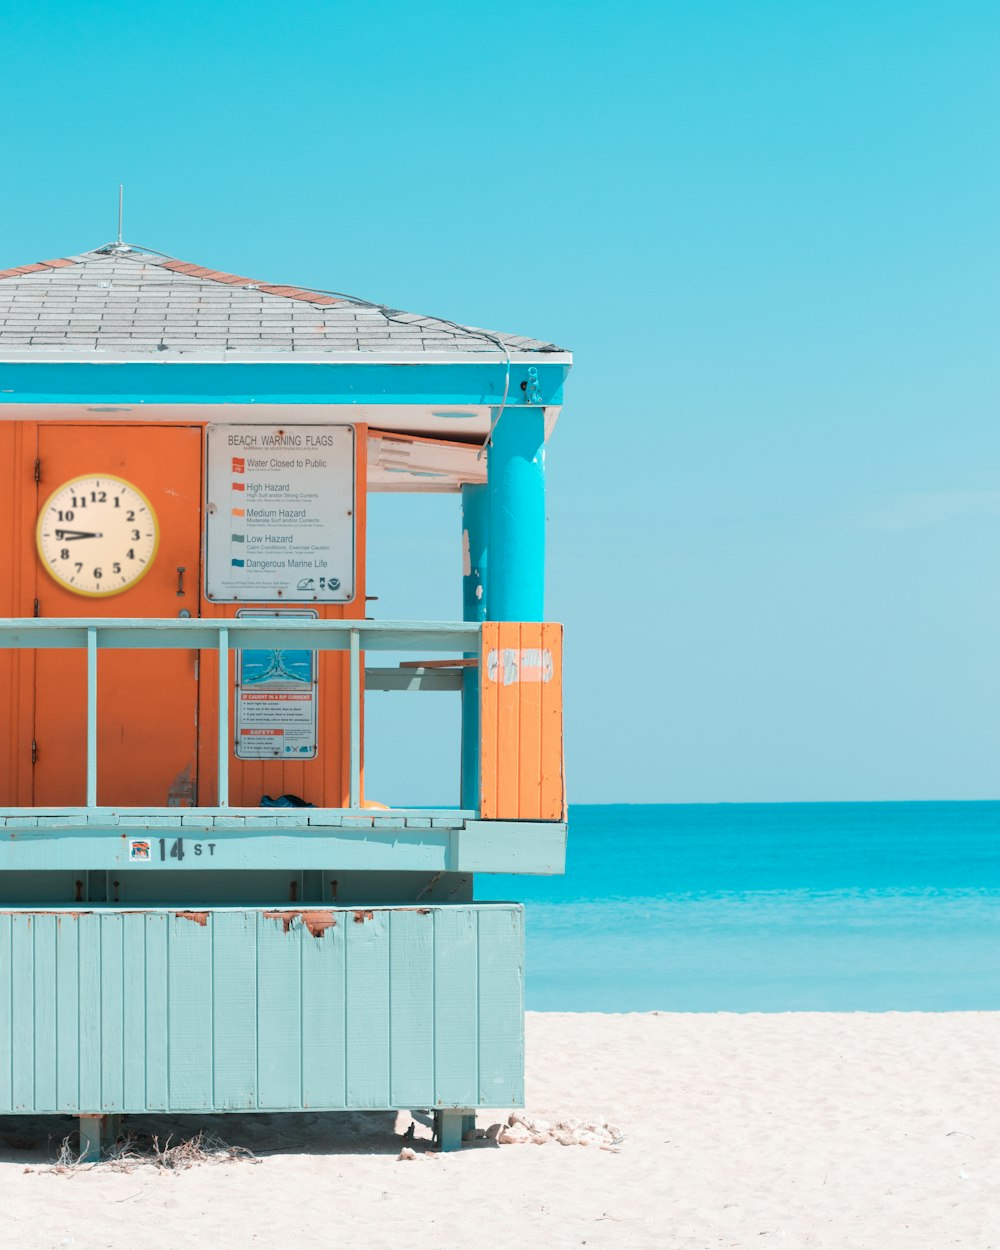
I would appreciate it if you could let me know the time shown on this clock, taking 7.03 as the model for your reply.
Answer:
8.46
